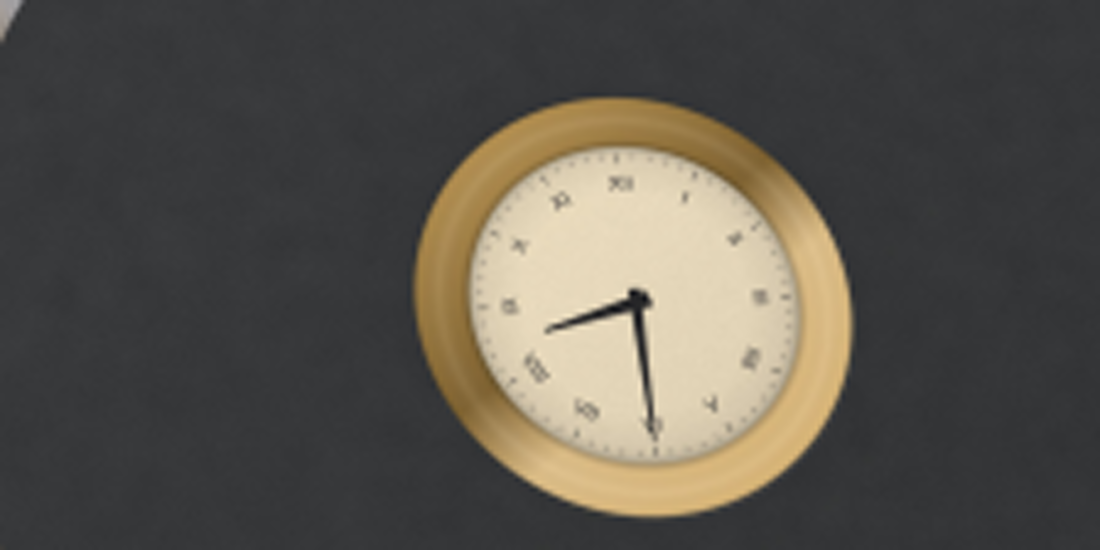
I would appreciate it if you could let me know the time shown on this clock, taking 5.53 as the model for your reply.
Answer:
8.30
